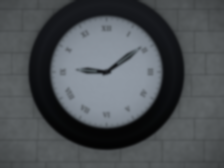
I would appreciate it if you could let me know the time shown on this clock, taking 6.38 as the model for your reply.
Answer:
9.09
